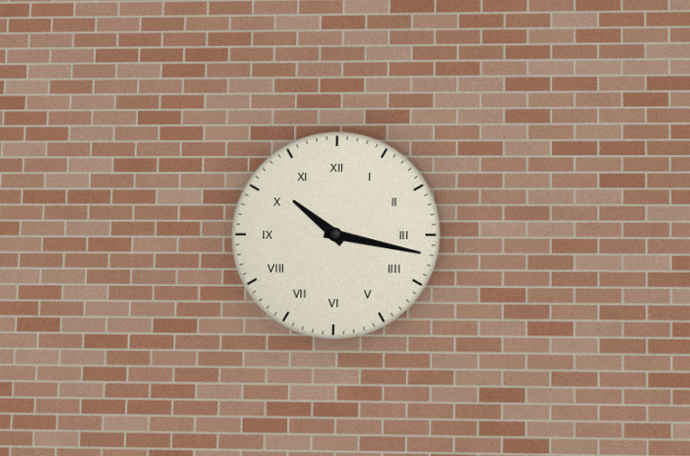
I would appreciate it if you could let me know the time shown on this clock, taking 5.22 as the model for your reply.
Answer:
10.17
